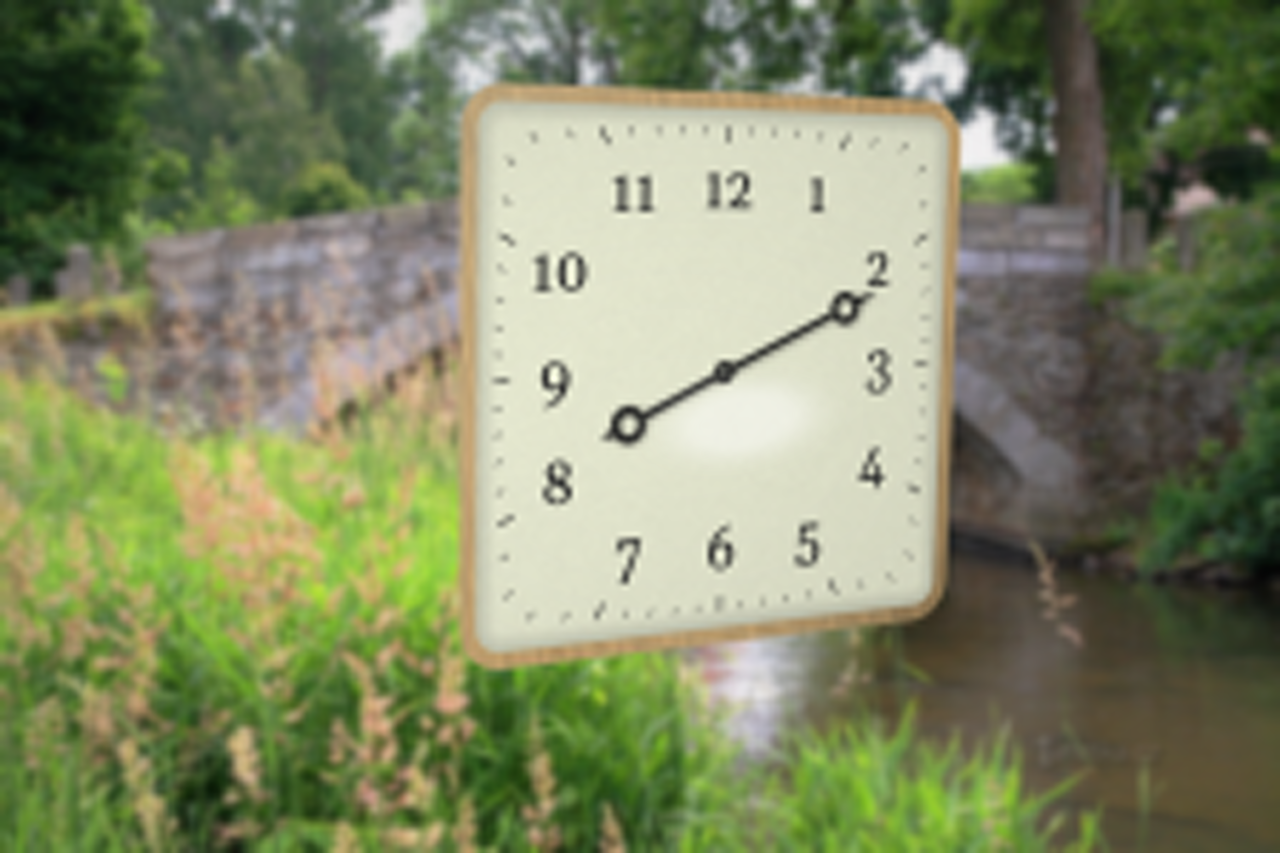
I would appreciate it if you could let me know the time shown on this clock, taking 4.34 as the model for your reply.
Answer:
8.11
